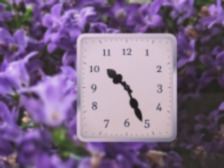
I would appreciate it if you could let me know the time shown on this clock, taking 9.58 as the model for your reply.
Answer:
10.26
